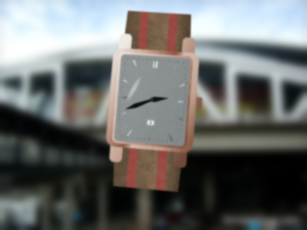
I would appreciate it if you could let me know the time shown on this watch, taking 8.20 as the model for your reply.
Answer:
2.41
